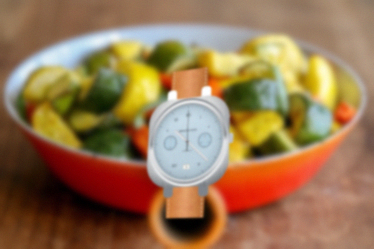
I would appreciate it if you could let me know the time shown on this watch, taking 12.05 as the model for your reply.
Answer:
10.22
